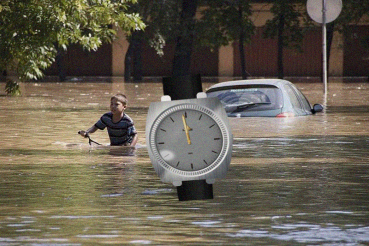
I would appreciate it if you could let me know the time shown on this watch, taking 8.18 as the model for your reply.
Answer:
11.59
